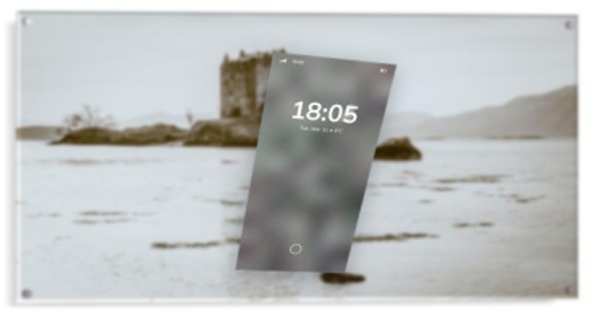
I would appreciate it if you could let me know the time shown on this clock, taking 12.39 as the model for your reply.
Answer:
18.05
